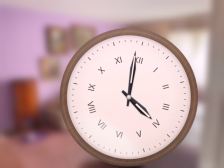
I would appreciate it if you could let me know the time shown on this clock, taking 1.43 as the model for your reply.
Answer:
3.59
